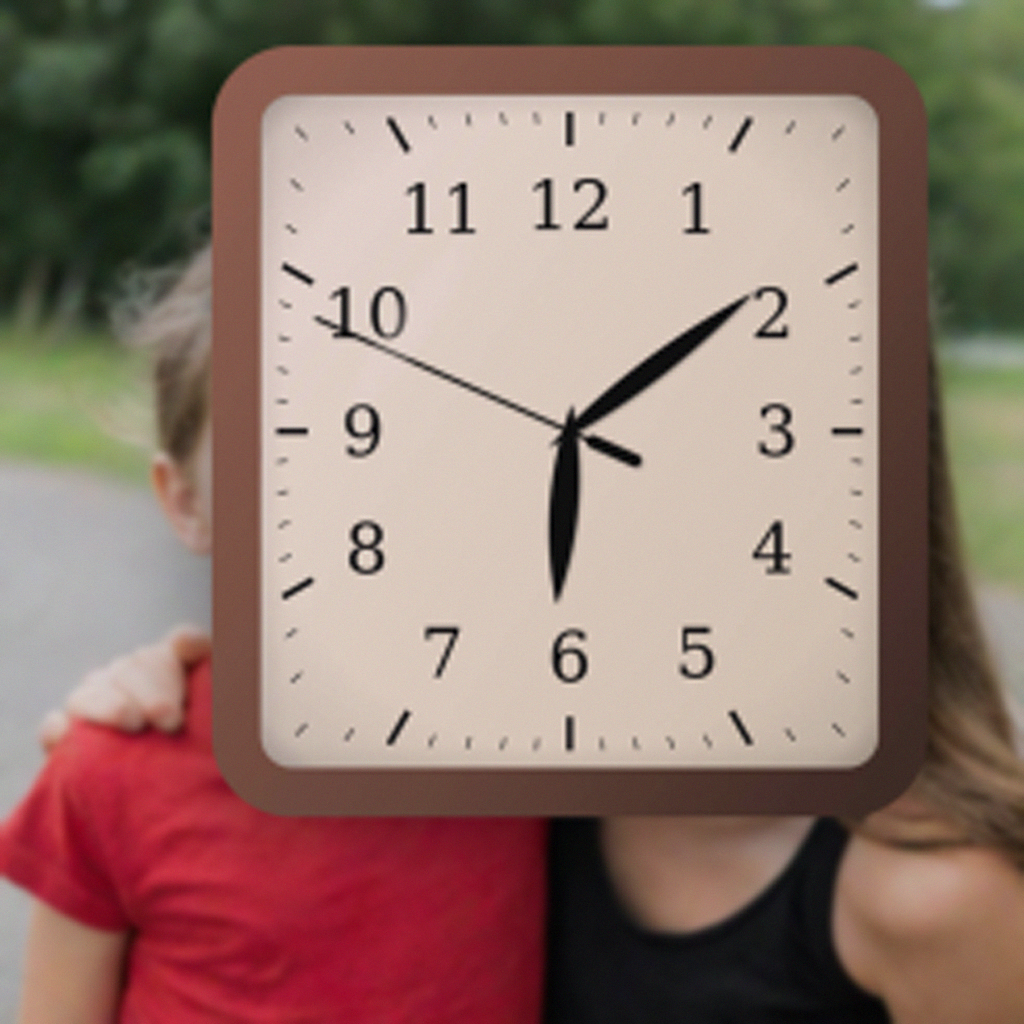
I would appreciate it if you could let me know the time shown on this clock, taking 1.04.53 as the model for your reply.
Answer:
6.08.49
